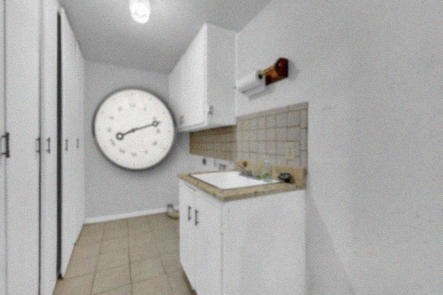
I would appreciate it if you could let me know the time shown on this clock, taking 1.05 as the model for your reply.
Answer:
8.12
